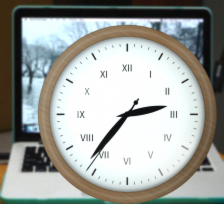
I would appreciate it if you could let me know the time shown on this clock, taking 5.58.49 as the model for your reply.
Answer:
2.36.36
